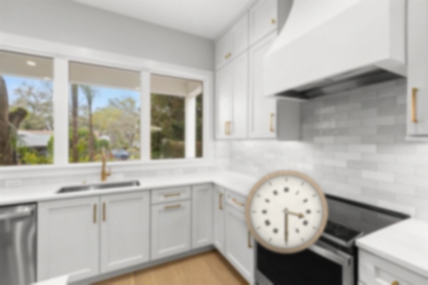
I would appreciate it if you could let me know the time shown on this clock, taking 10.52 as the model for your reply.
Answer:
3.30
